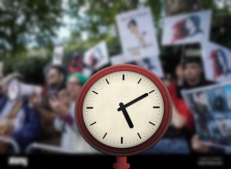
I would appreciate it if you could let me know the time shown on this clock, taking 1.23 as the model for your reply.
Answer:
5.10
